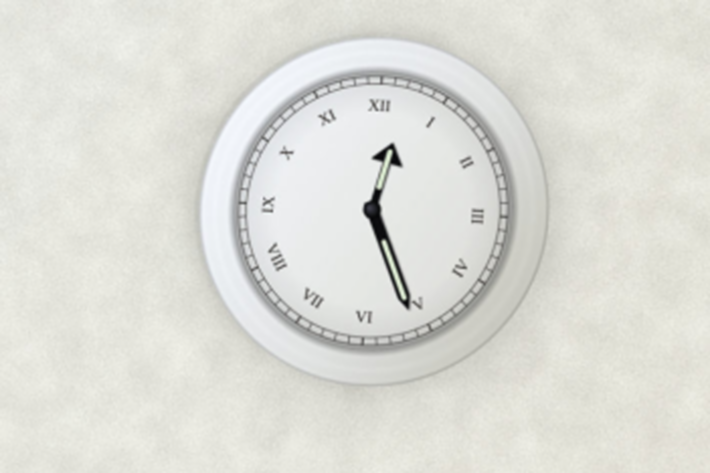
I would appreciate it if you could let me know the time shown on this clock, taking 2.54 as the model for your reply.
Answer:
12.26
